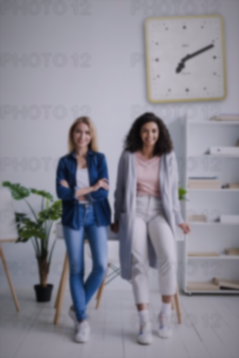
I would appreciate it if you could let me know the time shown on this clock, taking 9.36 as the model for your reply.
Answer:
7.11
